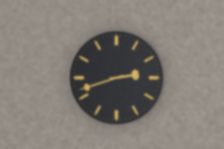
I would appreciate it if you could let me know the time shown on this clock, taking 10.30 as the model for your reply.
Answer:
2.42
